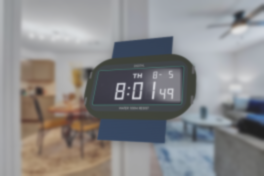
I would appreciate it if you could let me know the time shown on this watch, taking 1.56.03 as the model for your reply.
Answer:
8.01.49
